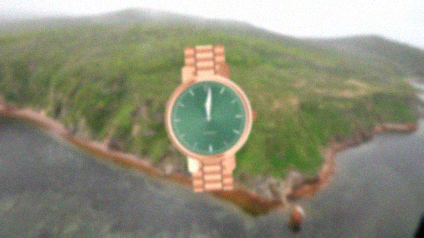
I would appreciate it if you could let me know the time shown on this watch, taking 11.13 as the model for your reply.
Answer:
12.01
